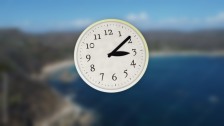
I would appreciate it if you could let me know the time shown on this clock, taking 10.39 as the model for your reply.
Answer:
3.09
